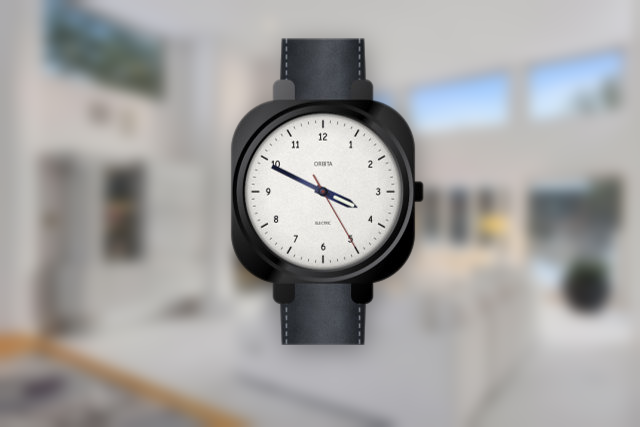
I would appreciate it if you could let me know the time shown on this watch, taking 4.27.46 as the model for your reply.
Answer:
3.49.25
